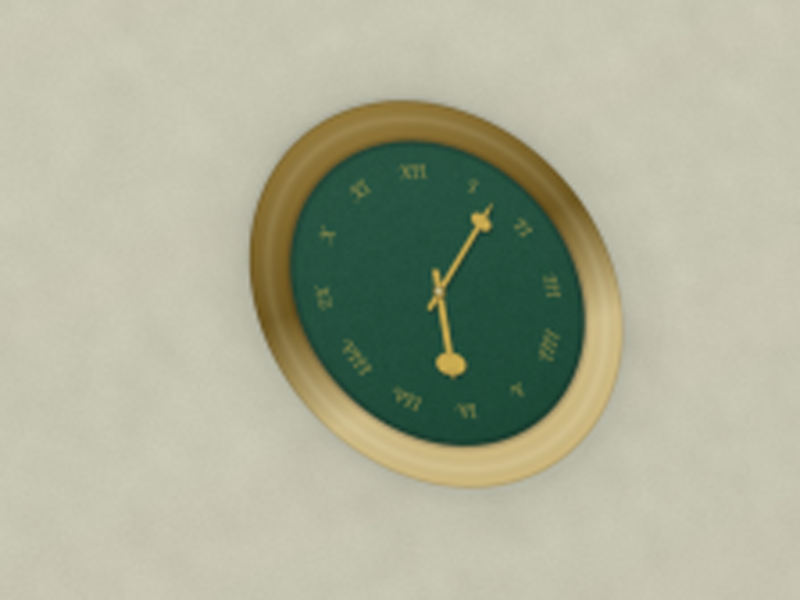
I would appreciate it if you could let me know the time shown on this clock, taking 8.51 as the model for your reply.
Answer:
6.07
